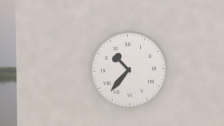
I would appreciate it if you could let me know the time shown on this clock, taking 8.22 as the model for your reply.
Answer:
10.37
